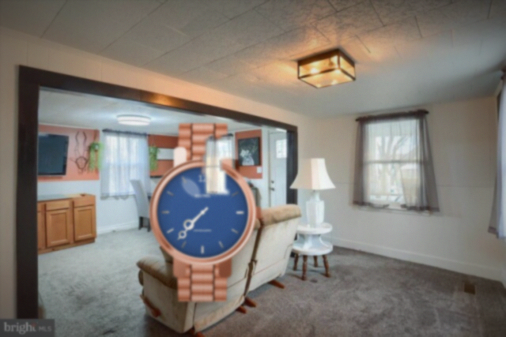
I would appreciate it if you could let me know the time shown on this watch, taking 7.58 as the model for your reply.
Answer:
7.37
